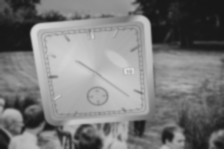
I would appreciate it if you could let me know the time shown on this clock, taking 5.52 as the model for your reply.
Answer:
10.22
